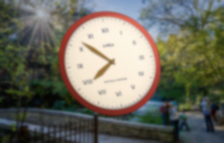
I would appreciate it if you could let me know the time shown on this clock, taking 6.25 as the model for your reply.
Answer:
7.52
